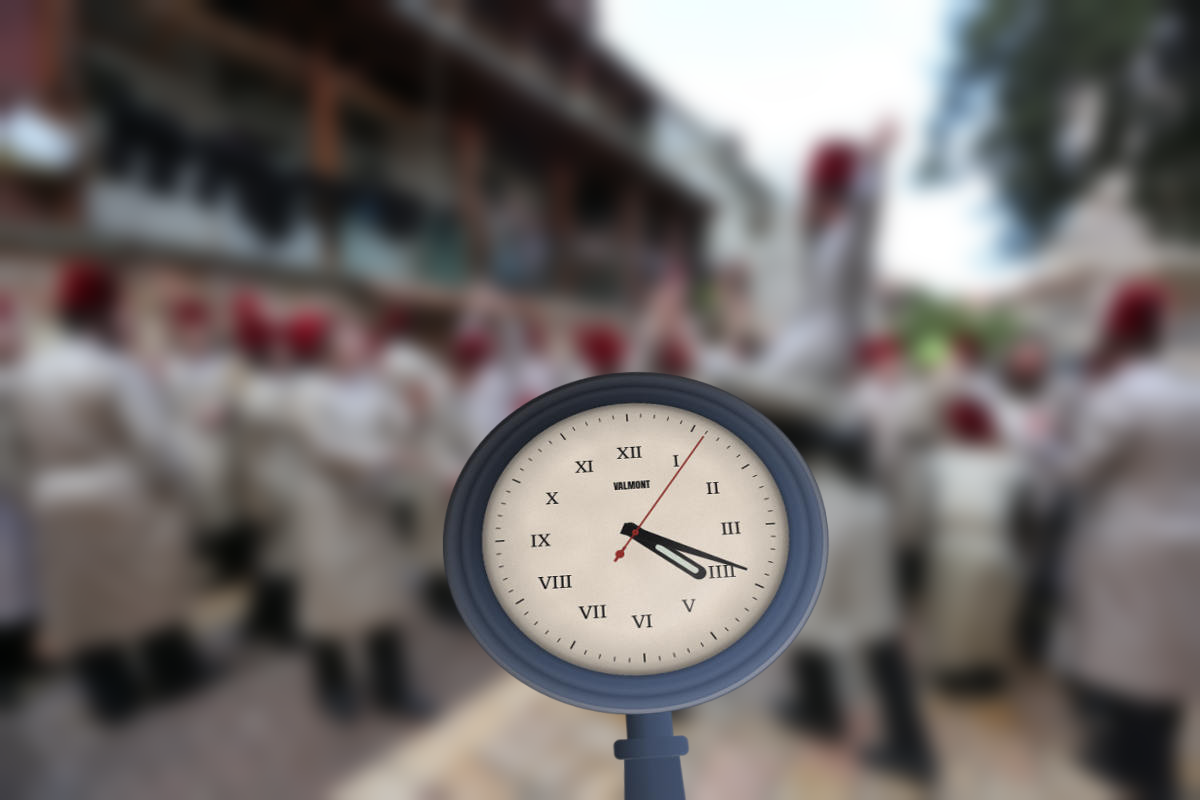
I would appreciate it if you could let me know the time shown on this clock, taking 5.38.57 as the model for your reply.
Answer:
4.19.06
